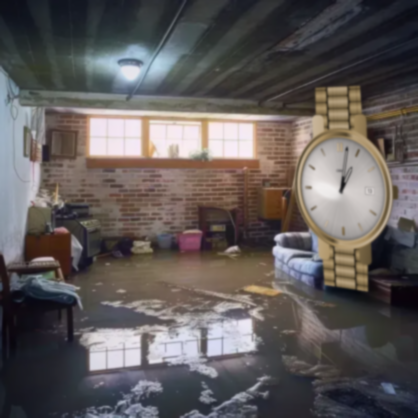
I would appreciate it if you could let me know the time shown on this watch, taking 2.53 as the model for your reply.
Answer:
1.02
